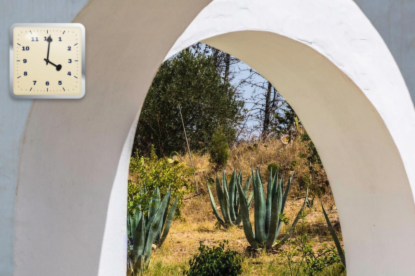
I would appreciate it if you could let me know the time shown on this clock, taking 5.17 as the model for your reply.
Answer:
4.01
